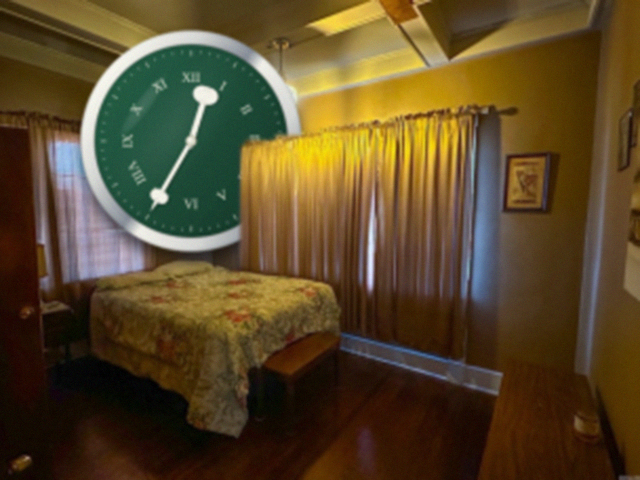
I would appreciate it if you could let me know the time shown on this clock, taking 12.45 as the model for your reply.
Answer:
12.35
